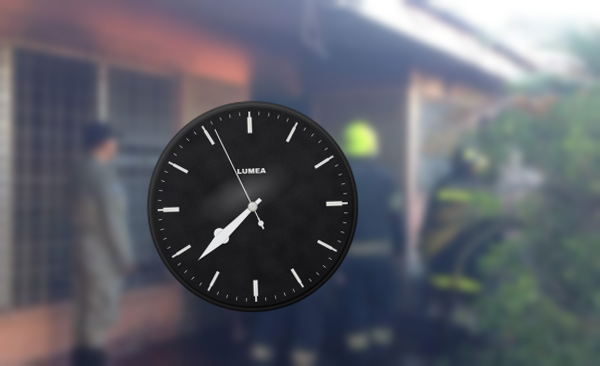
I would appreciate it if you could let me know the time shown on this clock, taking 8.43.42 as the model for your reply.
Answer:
7.37.56
